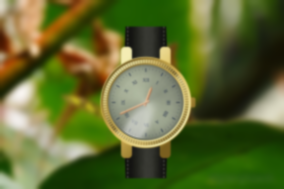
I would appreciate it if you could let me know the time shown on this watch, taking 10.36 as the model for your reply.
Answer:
12.41
